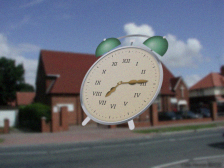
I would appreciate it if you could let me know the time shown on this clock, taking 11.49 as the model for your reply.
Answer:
7.14
